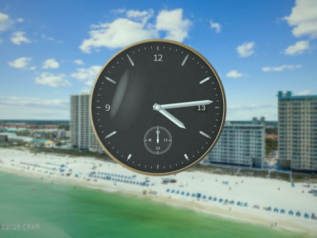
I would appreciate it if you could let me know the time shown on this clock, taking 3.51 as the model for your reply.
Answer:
4.14
